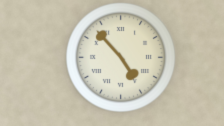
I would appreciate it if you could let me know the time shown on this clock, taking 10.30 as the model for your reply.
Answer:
4.53
